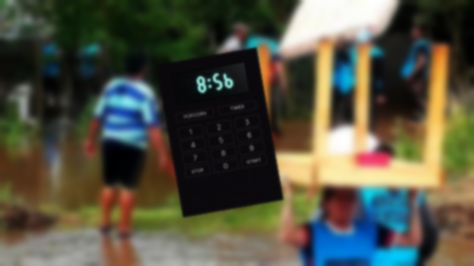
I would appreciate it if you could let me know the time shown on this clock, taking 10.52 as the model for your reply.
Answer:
8.56
